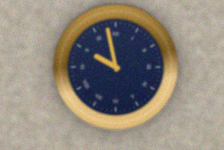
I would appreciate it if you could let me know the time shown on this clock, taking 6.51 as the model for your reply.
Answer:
9.58
